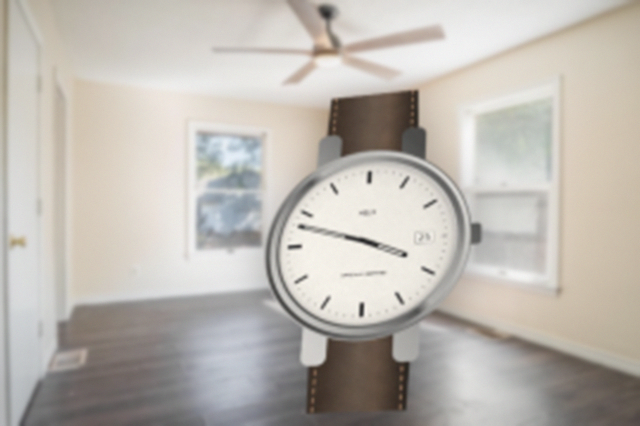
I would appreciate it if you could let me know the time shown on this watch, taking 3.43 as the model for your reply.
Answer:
3.48
